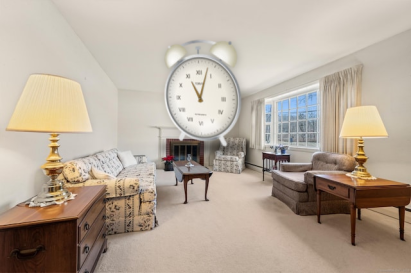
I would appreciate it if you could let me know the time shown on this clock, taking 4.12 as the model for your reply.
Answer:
11.03
